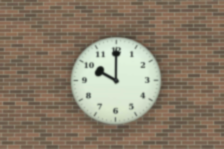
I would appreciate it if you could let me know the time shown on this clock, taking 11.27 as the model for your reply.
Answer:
10.00
